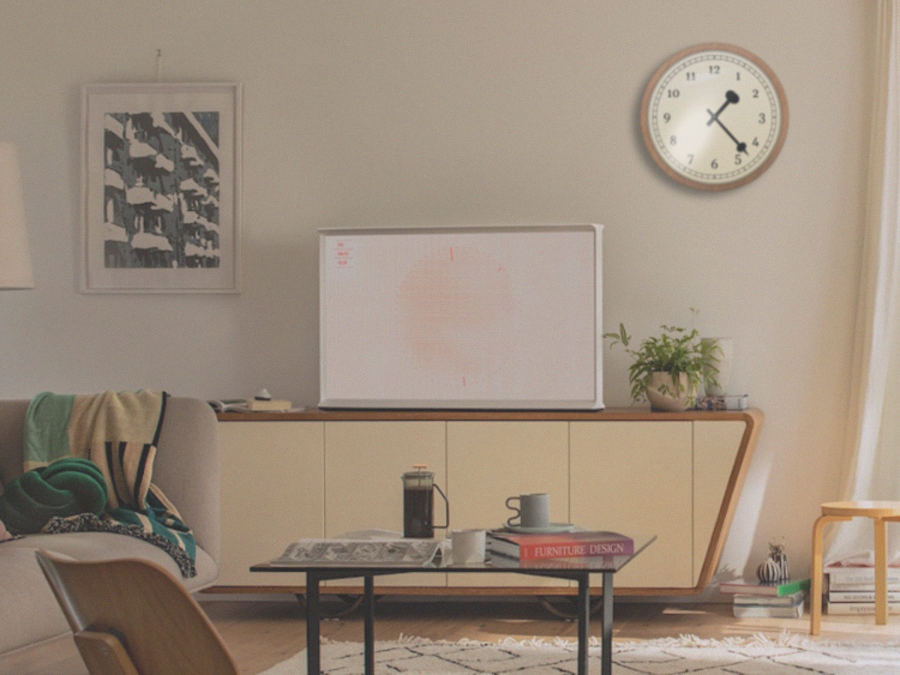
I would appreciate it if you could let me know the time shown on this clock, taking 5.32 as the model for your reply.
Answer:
1.23
